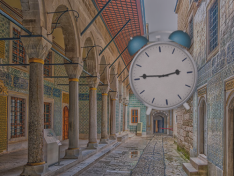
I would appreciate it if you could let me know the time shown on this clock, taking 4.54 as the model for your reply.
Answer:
2.46
